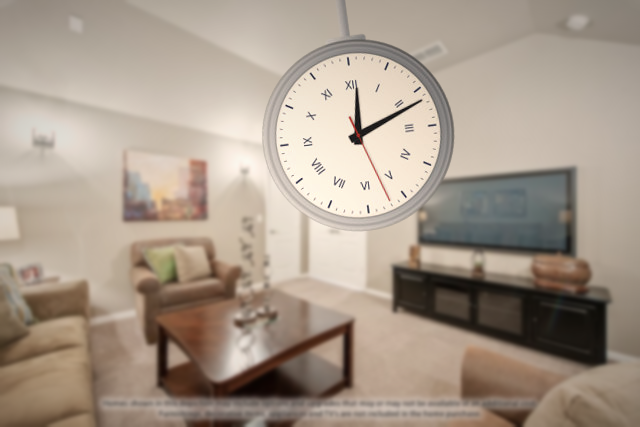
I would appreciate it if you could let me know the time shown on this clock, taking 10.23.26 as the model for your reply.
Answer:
12.11.27
